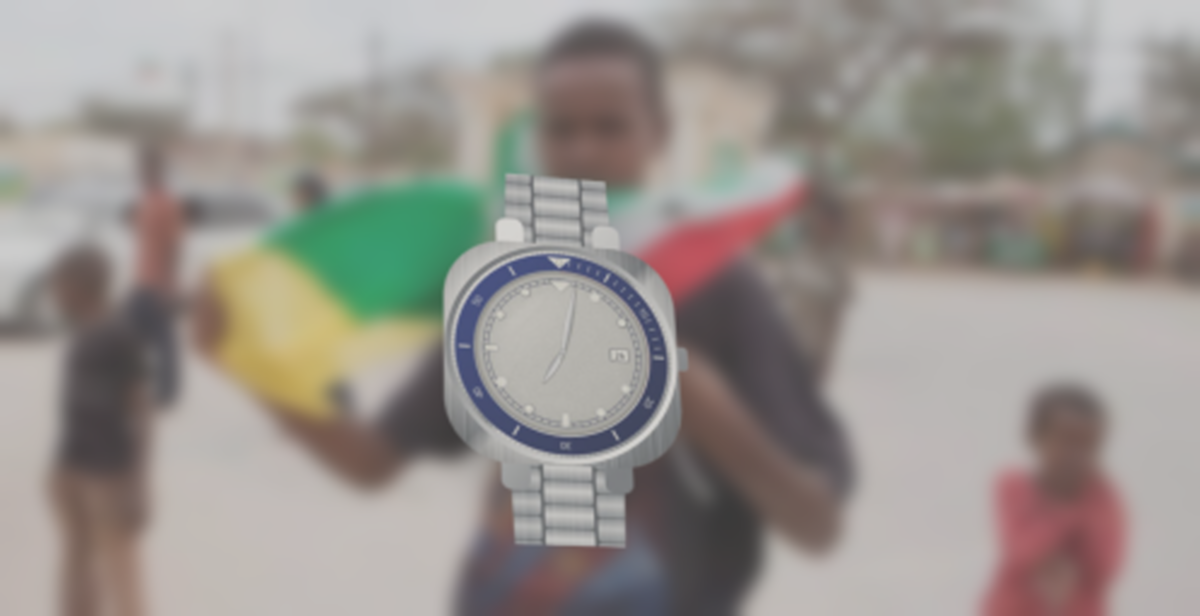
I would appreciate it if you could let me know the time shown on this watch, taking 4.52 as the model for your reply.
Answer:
7.02
